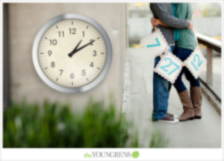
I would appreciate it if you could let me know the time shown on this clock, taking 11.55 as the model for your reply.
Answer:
1.10
